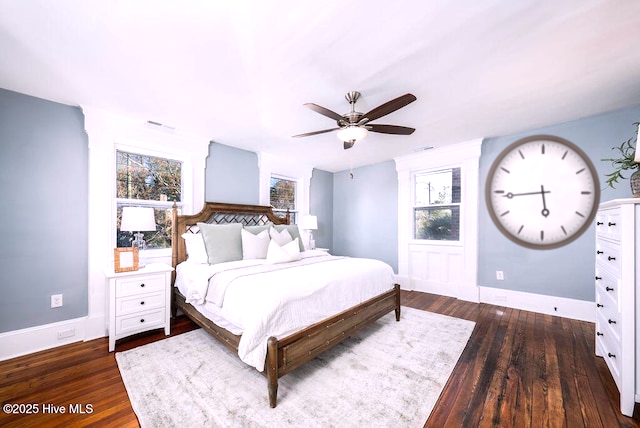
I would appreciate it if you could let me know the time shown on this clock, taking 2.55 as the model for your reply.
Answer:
5.44
